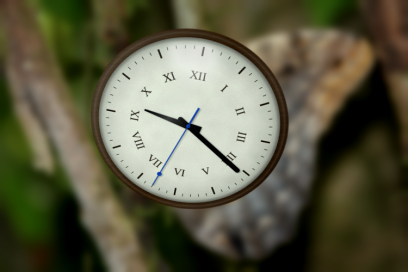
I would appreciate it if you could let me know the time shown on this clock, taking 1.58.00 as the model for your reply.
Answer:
9.20.33
